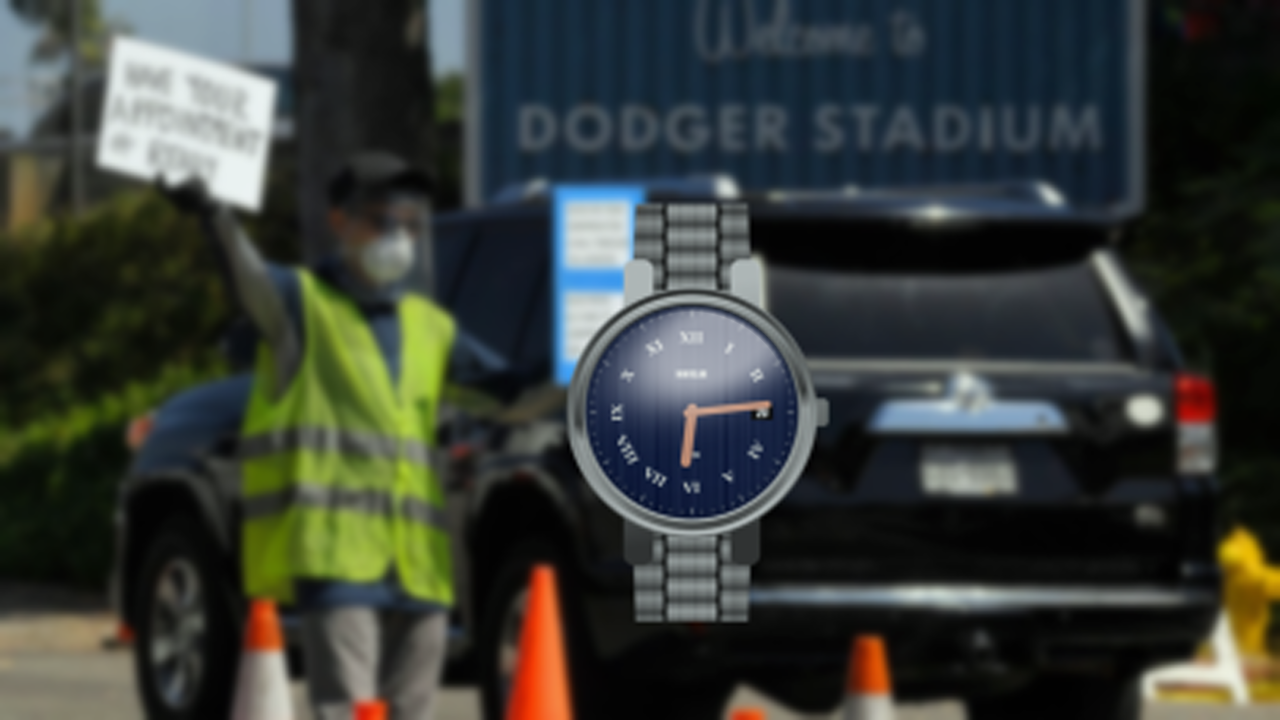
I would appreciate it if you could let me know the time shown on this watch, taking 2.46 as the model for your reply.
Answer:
6.14
